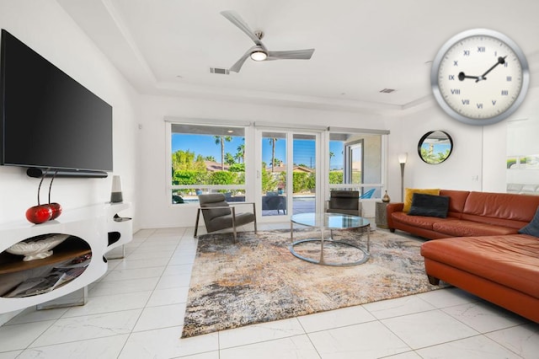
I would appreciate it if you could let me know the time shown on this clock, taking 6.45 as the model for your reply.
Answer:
9.08
